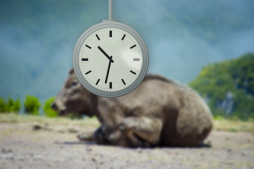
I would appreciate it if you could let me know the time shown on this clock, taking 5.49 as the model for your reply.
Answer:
10.32
